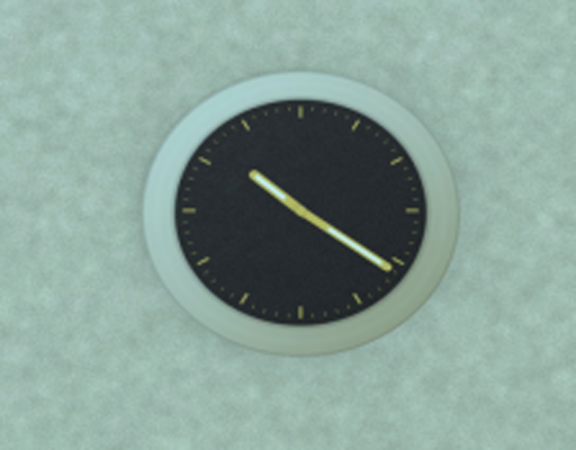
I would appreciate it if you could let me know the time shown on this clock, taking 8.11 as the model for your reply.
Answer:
10.21
